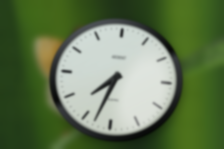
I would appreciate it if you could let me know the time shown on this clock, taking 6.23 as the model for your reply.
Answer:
7.33
